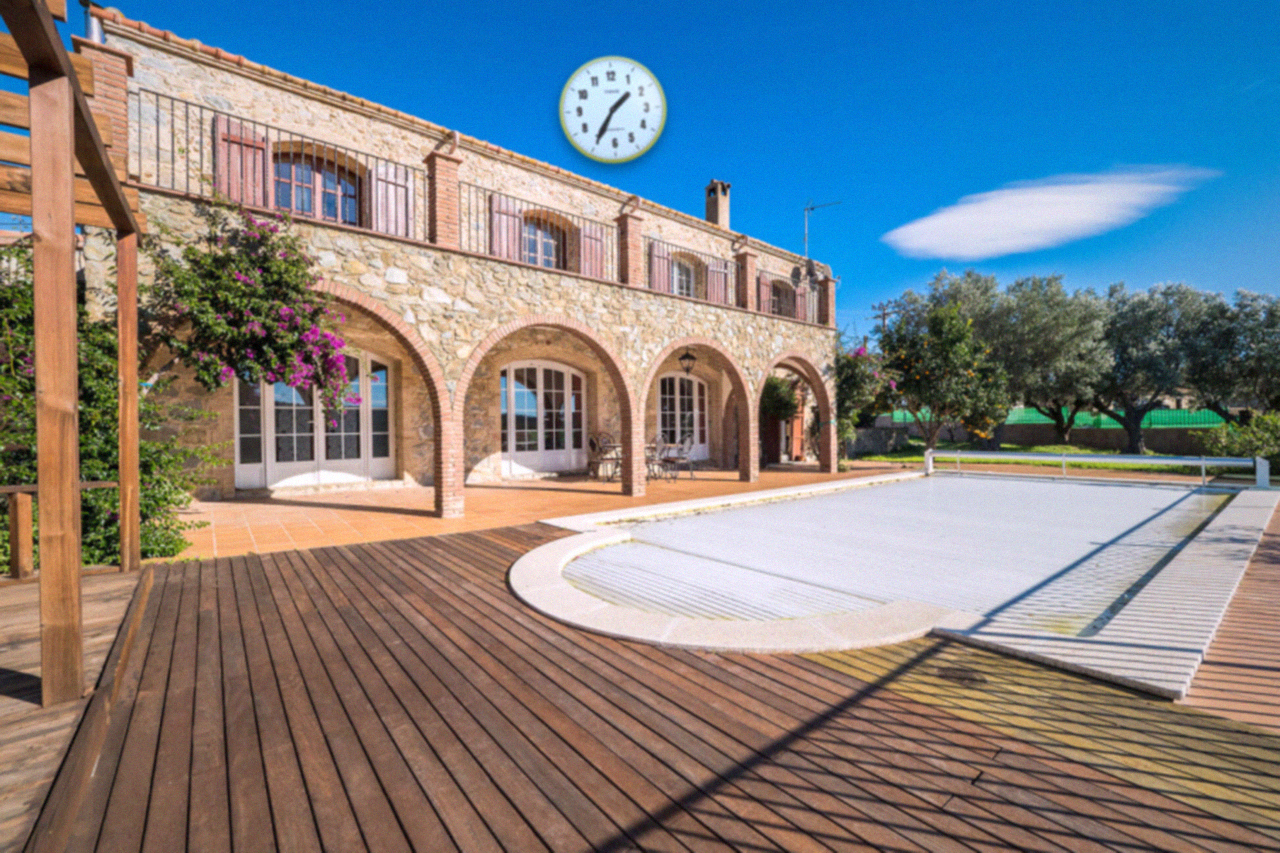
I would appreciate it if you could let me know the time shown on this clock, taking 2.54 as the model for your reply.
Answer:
1.35
